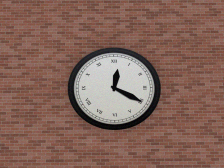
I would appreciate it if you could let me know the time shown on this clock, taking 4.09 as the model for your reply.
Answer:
12.20
